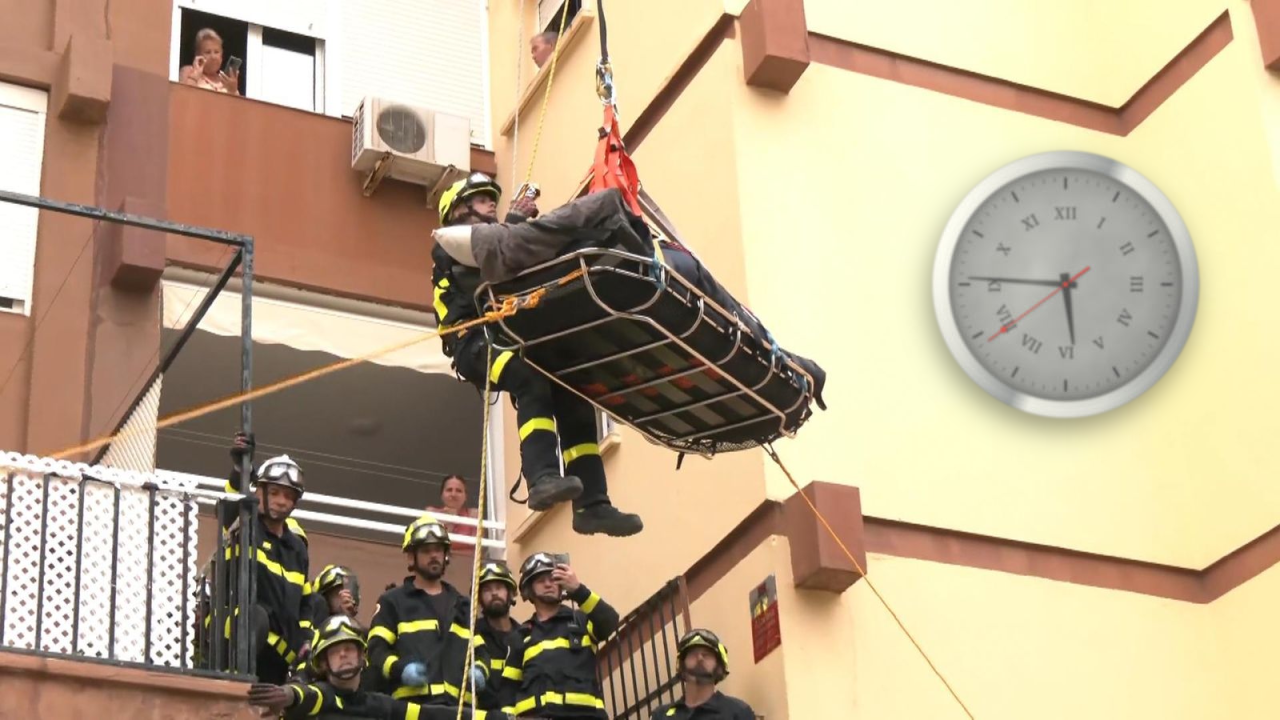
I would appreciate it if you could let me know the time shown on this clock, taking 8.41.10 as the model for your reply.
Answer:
5.45.39
